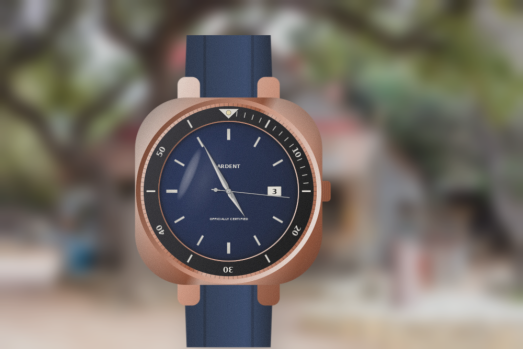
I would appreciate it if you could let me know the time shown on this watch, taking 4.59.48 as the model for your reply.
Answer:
4.55.16
